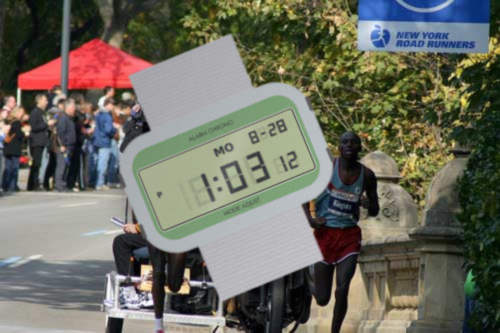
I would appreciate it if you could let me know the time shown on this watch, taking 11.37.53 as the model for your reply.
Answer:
1.03.12
